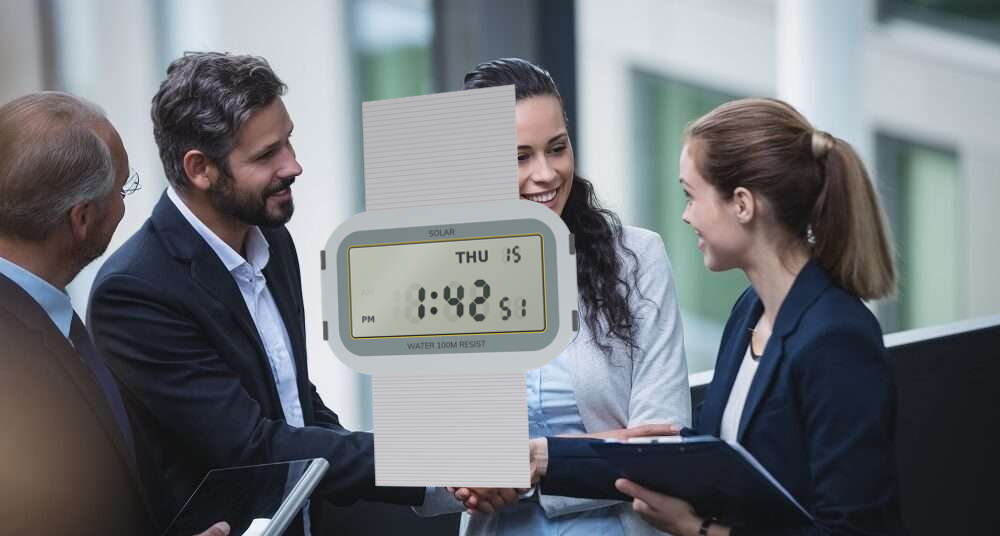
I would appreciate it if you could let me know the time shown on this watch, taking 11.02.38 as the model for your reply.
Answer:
1.42.51
